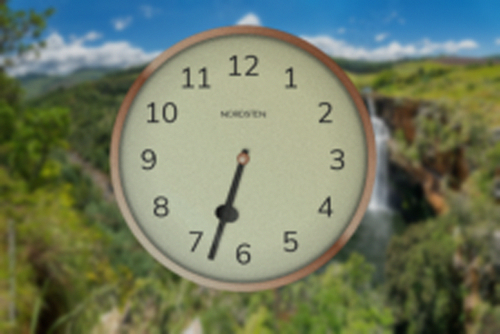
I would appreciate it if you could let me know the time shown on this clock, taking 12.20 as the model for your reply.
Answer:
6.33
